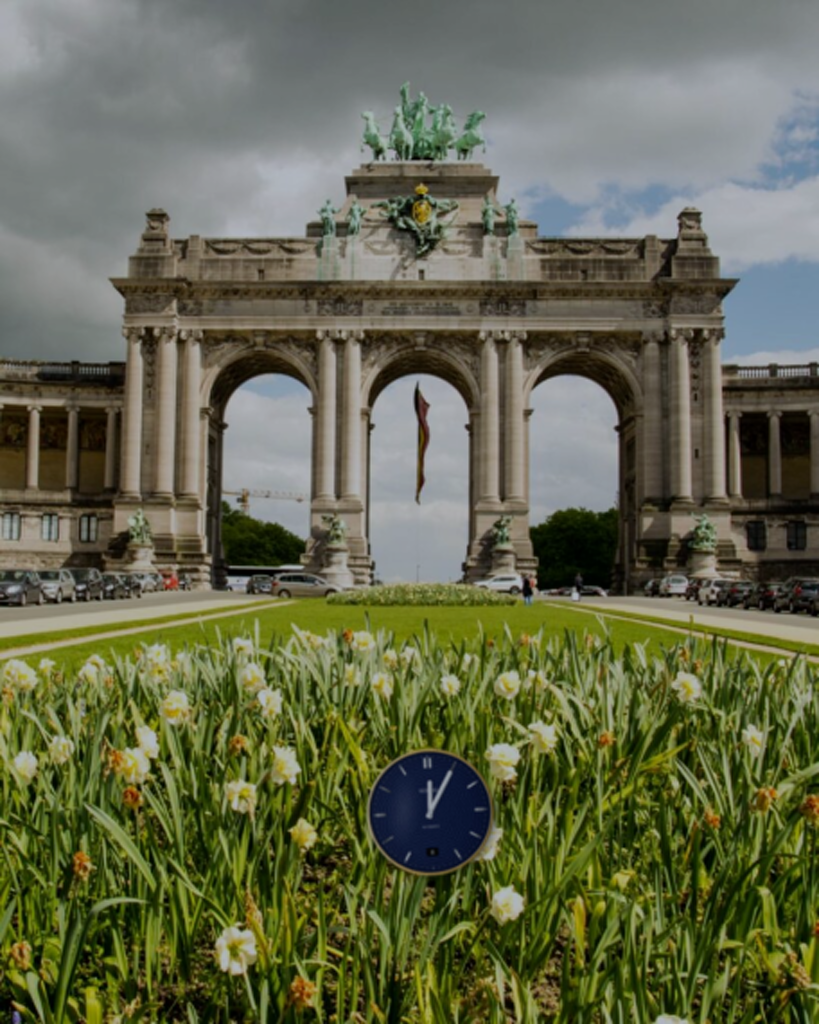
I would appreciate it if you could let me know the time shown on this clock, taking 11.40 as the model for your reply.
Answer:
12.05
